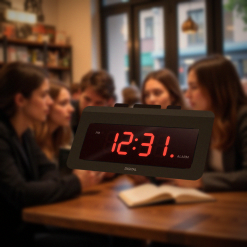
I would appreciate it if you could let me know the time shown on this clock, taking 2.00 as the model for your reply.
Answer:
12.31
